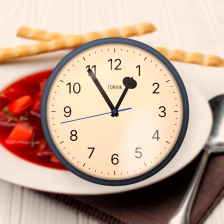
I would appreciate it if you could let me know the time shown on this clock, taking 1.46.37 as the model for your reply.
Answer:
12.54.43
